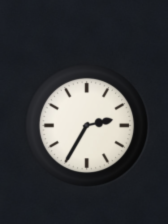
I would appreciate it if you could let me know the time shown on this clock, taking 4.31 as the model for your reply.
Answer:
2.35
